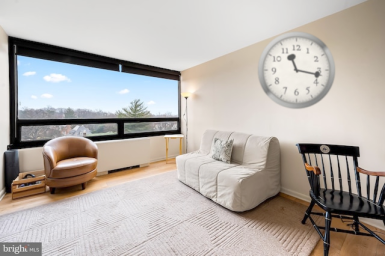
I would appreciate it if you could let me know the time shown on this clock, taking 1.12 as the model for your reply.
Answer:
11.17
